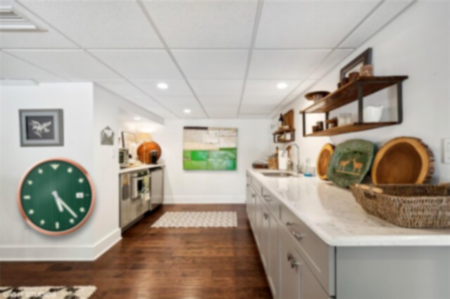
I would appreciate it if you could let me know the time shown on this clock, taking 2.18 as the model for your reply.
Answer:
5.23
